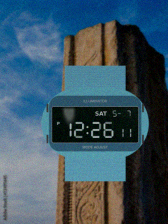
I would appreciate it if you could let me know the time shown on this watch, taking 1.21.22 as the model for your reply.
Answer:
12.26.11
